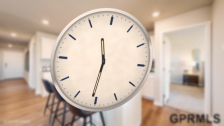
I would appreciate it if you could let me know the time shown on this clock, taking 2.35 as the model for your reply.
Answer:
11.31
